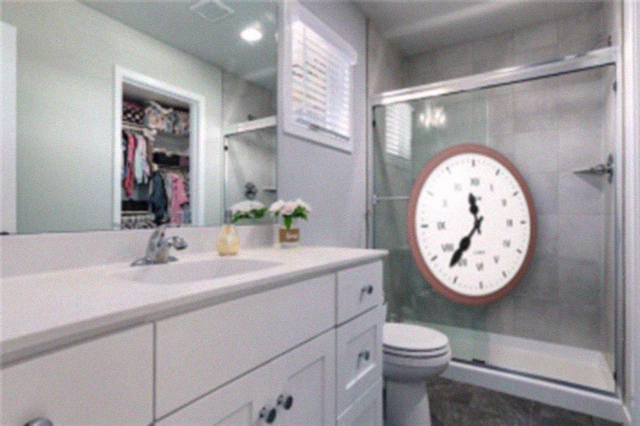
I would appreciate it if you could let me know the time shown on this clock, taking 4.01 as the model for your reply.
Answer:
11.37
